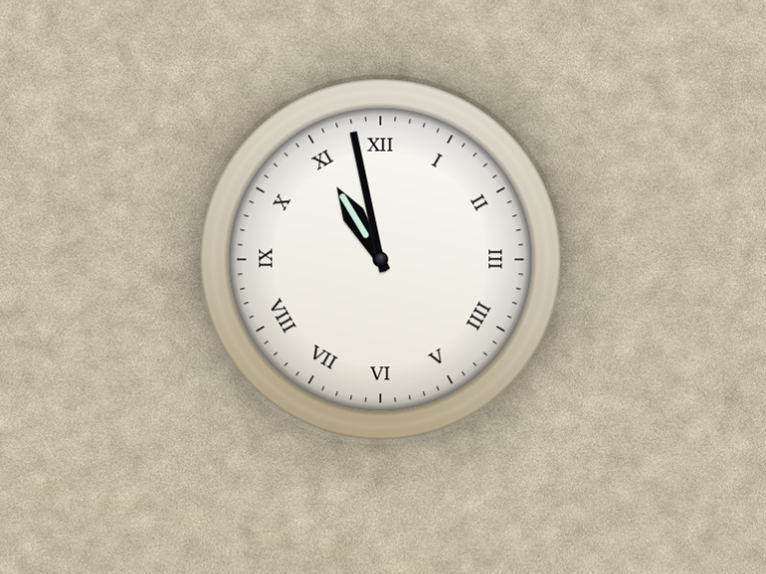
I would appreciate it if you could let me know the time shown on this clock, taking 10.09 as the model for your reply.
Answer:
10.58
